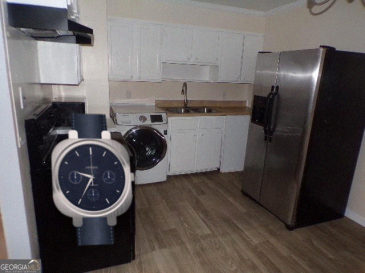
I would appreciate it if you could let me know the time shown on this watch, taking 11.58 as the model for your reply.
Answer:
9.35
